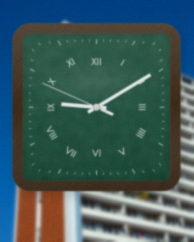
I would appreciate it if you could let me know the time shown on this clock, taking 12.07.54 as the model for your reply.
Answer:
9.09.49
